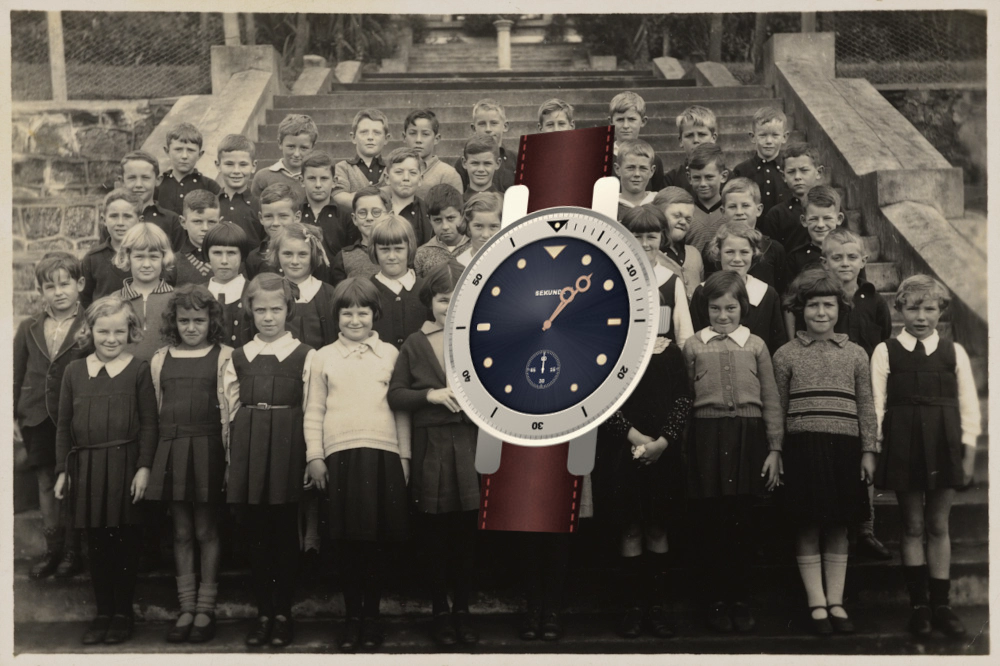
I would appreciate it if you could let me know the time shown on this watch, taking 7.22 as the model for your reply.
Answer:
1.07
